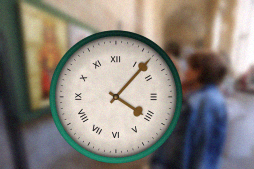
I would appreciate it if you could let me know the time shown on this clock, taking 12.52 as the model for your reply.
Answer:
4.07
